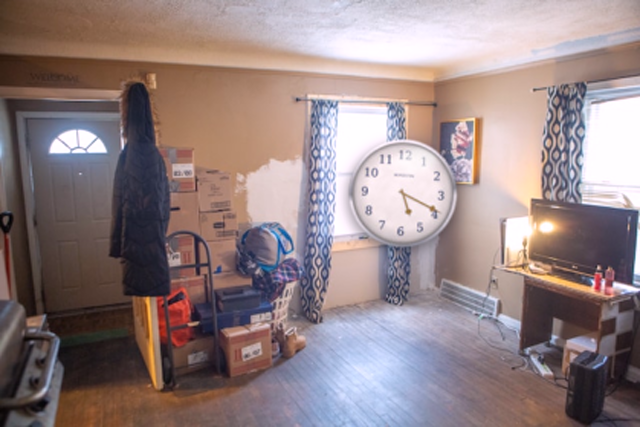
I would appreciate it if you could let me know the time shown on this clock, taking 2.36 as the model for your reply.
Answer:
5.19
